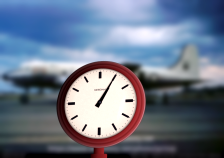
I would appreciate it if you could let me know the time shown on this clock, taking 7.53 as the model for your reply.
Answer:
1.05
